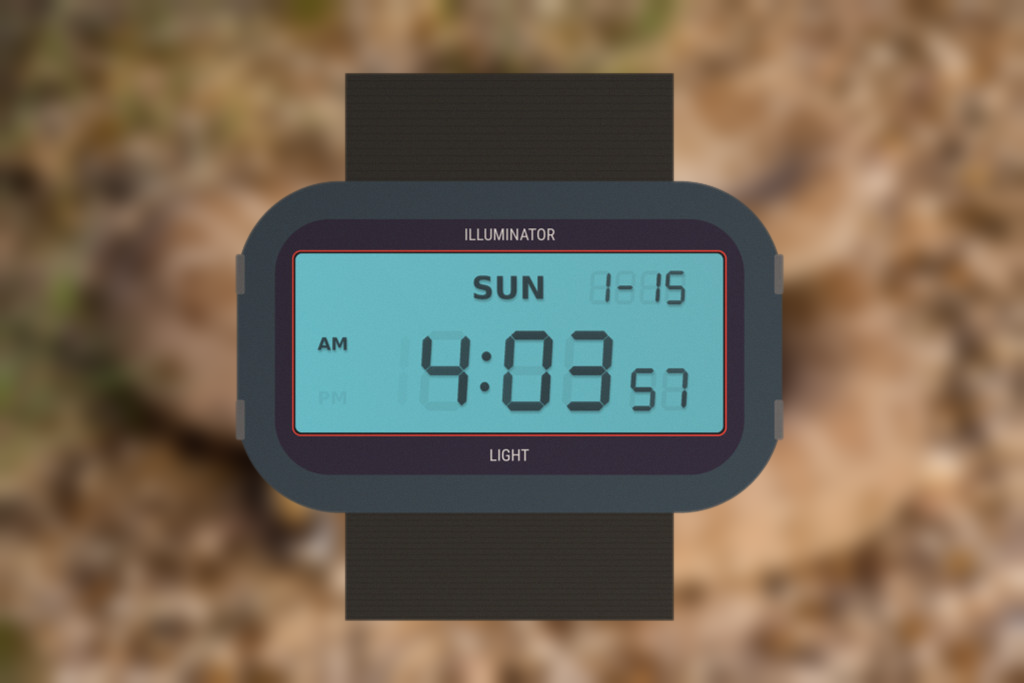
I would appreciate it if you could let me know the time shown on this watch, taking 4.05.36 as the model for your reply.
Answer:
4.03.57
